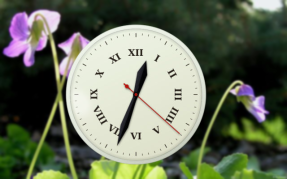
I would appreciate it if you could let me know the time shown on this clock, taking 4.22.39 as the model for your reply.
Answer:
12.33.22
